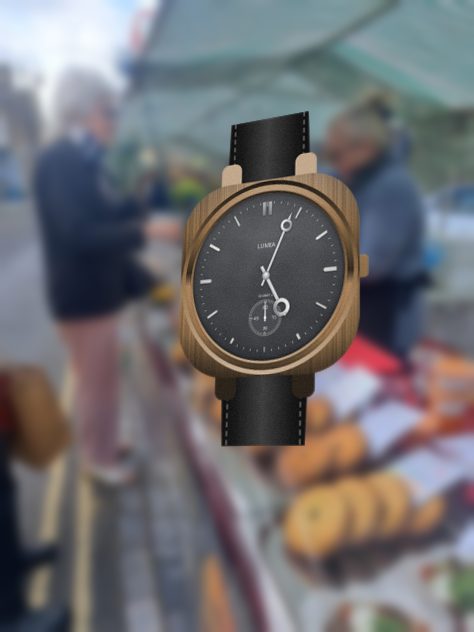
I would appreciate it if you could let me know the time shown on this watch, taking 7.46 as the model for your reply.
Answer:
5.04
